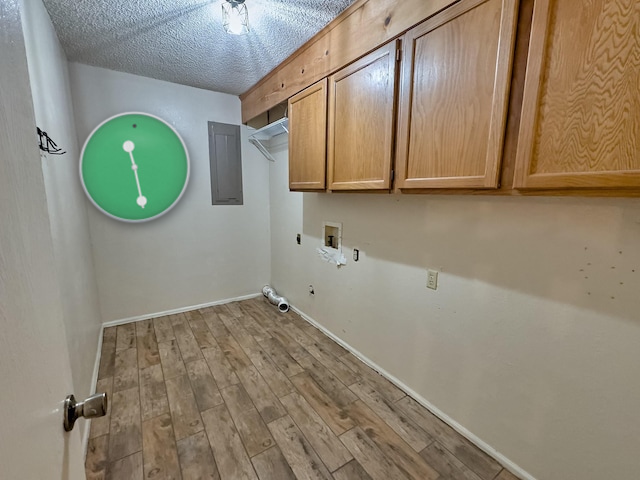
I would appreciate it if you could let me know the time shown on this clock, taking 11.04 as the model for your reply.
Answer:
11.28
